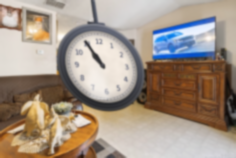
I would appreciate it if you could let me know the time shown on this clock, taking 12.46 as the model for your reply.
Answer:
10.55
